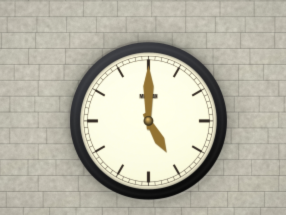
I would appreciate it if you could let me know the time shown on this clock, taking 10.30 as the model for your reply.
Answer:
5.00
